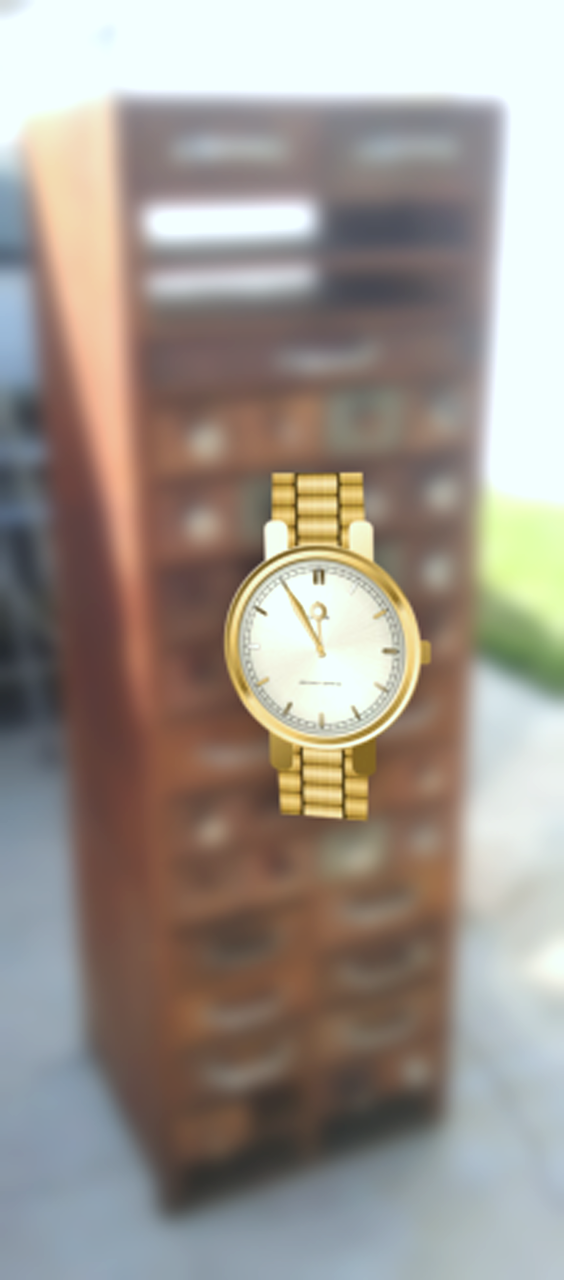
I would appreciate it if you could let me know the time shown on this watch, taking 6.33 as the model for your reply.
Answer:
11.55
